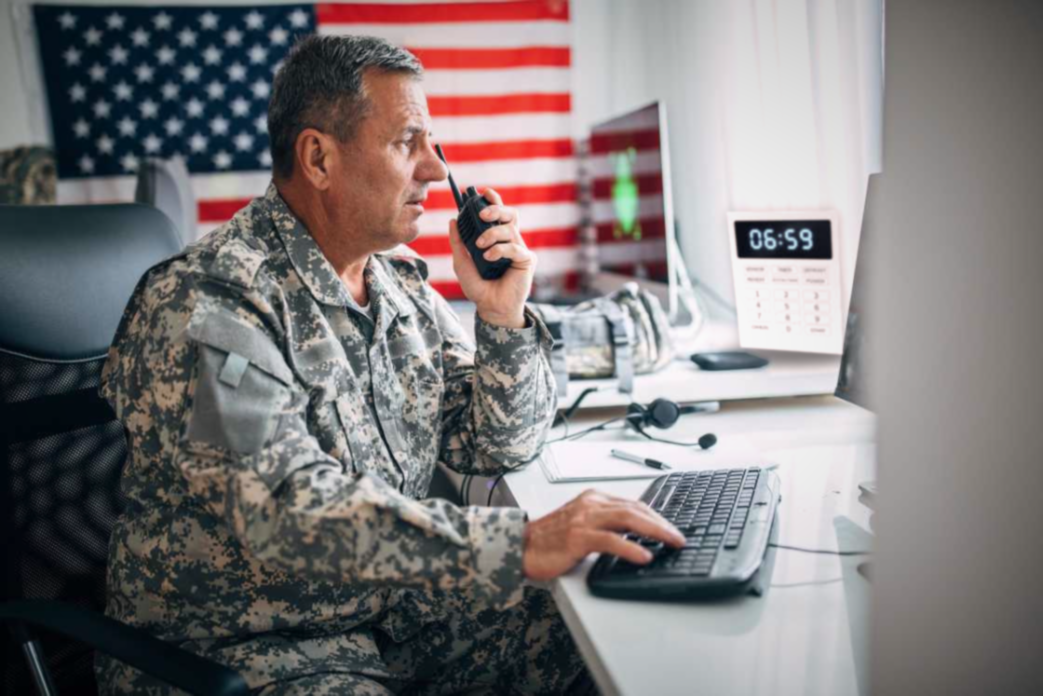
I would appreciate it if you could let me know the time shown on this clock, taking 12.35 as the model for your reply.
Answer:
6.59
